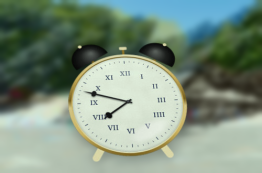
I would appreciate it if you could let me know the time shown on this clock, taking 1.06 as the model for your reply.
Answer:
7.48
